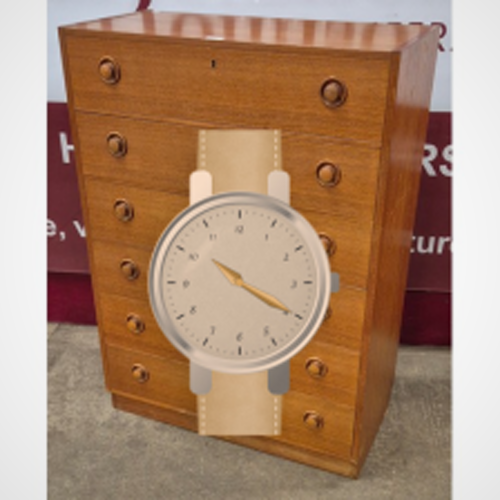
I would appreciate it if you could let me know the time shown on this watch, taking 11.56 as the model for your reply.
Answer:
10.20
